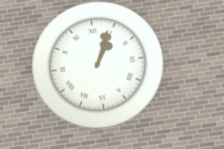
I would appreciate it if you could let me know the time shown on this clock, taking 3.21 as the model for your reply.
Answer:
1.04
